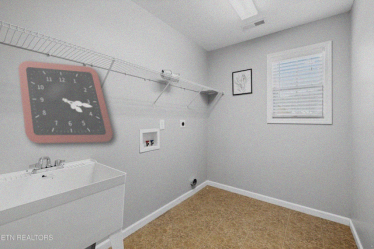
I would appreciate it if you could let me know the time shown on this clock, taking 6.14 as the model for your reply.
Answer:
4.17
